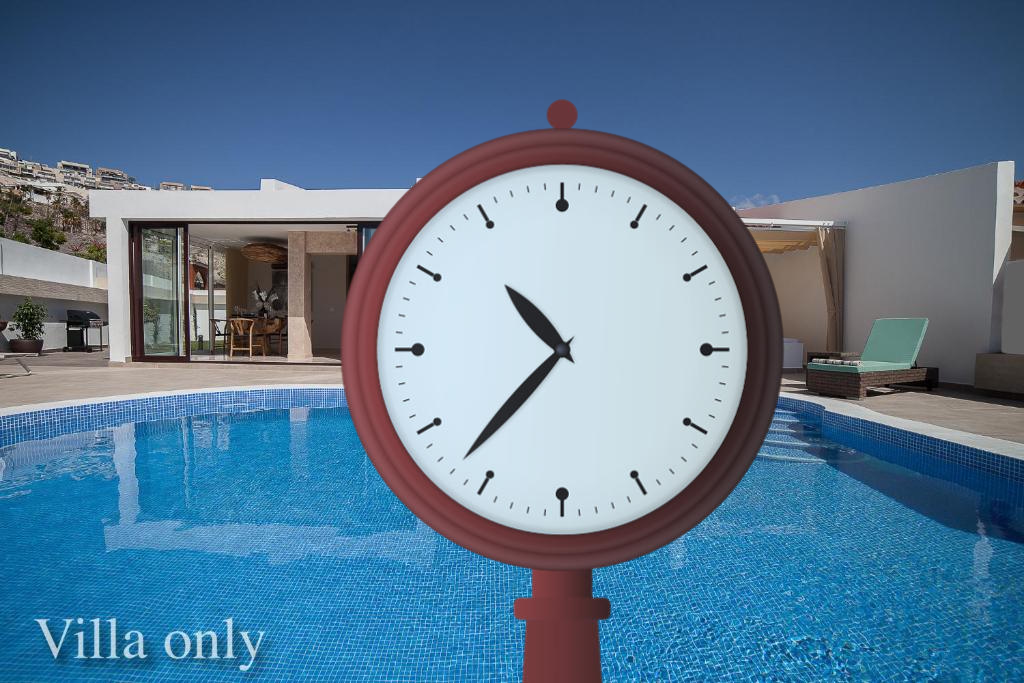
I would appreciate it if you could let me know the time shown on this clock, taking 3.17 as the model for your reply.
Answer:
10.37
